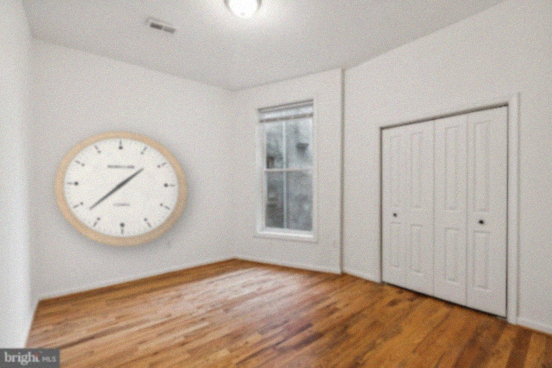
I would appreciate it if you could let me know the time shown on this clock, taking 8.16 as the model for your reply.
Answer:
1.38
